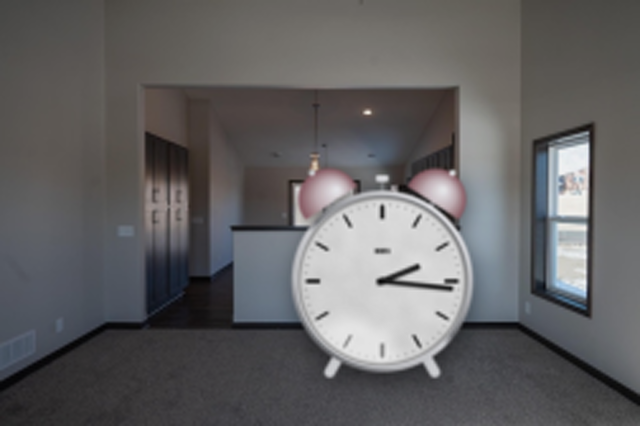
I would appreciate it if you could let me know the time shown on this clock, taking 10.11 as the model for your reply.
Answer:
2.16
